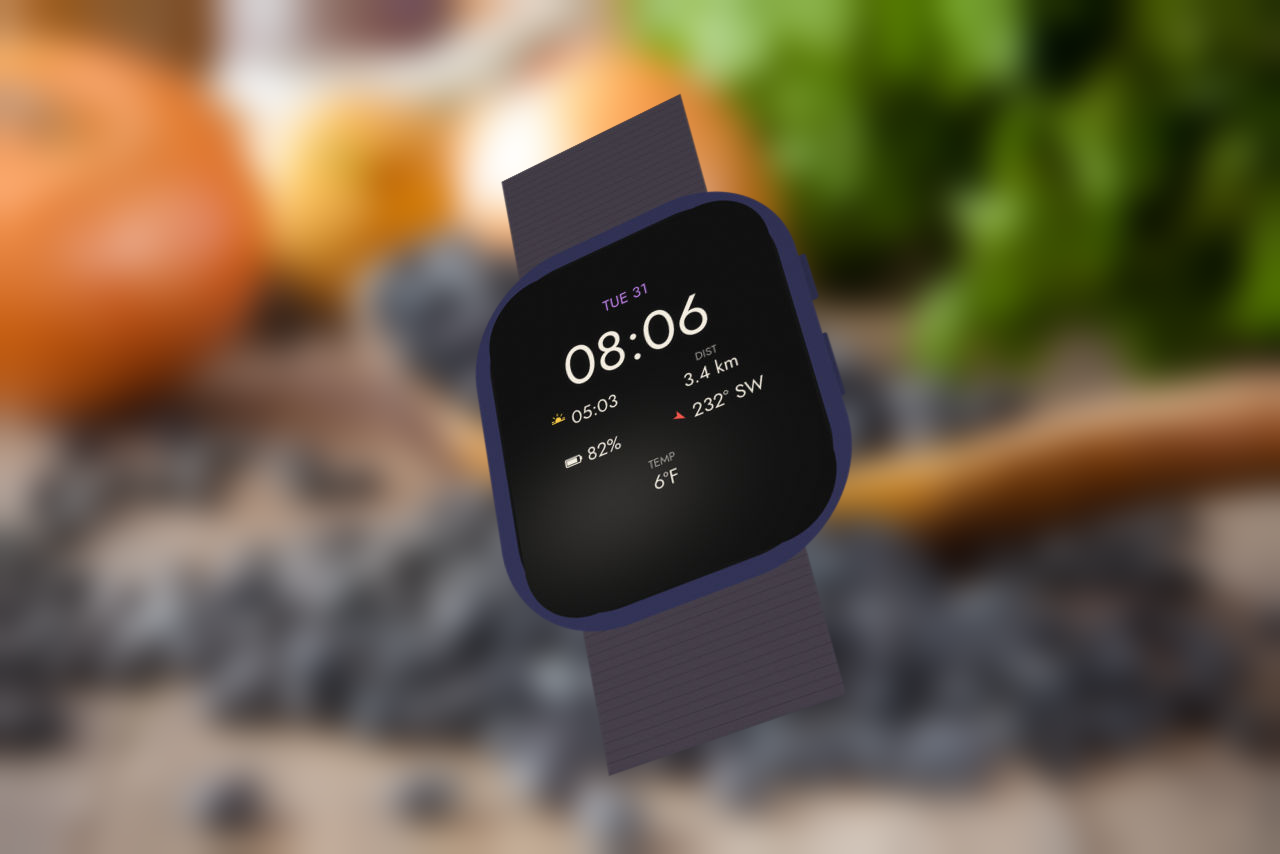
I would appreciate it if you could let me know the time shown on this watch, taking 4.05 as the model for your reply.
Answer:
8.06
